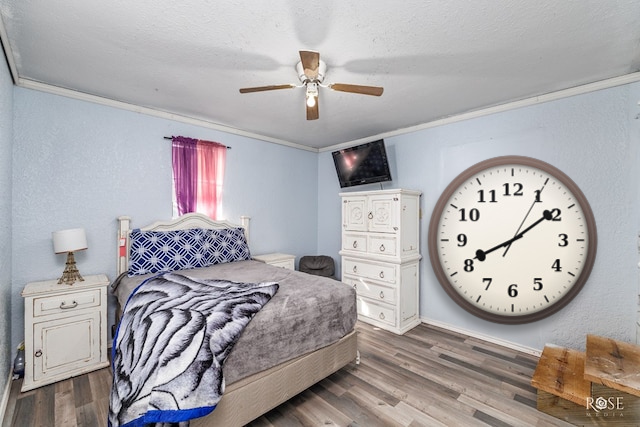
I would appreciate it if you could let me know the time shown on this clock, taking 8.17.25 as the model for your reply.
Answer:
8.09.05
